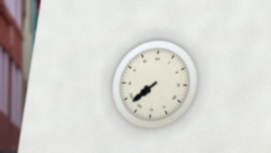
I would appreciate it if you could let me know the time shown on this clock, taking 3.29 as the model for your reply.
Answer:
7.38
